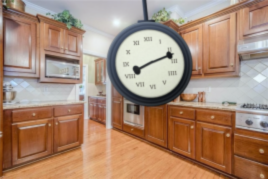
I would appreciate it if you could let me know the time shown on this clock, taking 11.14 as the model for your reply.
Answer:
8.12
